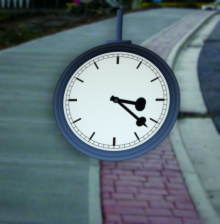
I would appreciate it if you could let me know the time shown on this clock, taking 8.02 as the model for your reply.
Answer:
3.22
